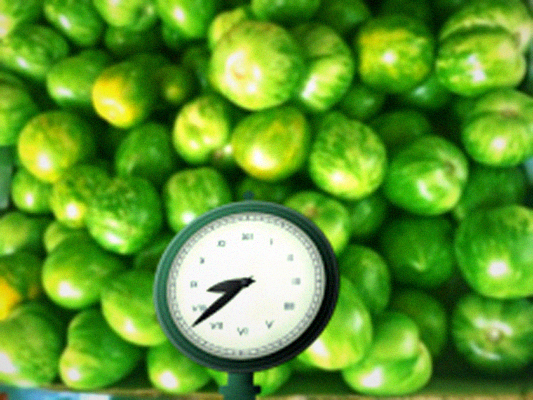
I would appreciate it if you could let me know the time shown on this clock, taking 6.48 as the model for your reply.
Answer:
8.38
